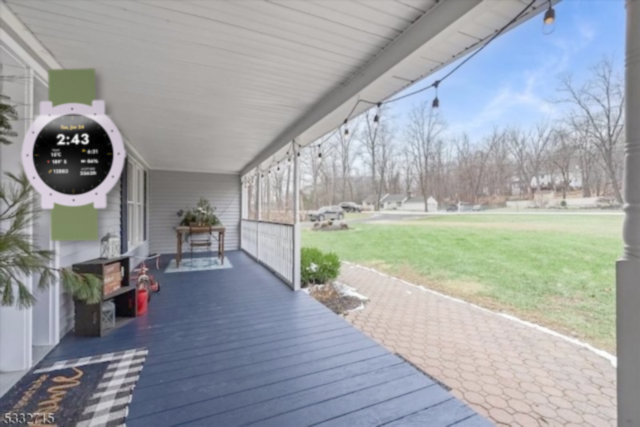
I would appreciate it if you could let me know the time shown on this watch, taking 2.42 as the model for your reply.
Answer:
2.43
